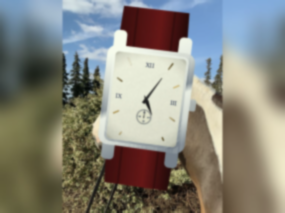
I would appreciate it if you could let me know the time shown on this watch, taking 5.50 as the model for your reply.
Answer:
5.05
